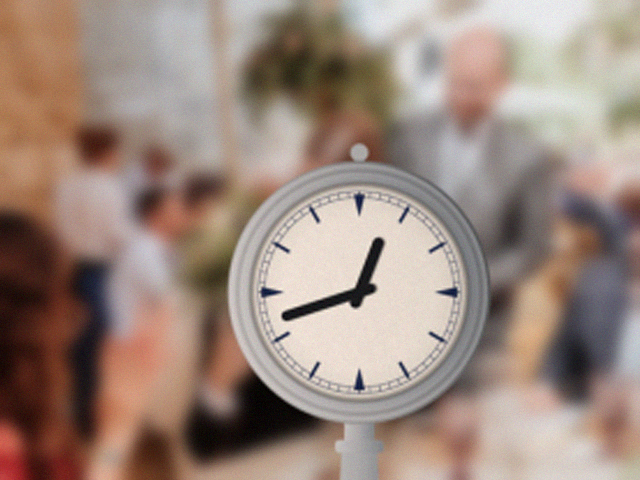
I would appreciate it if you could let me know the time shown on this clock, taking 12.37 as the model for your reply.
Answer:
12.42
